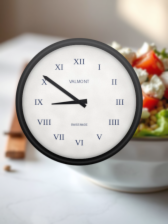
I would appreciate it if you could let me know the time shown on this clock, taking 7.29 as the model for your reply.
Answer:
8.51
